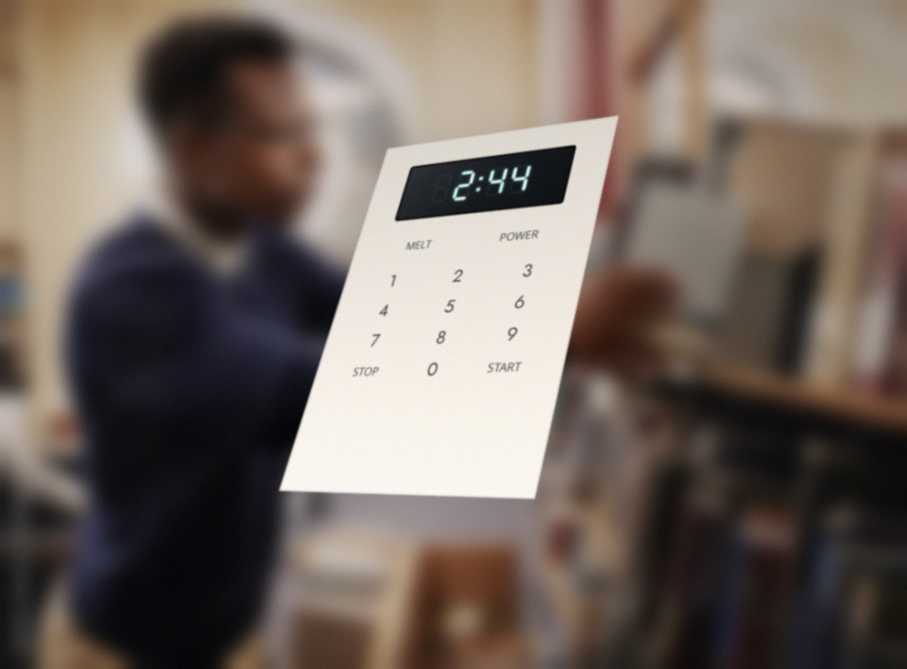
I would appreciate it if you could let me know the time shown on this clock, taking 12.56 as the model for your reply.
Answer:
2.44
